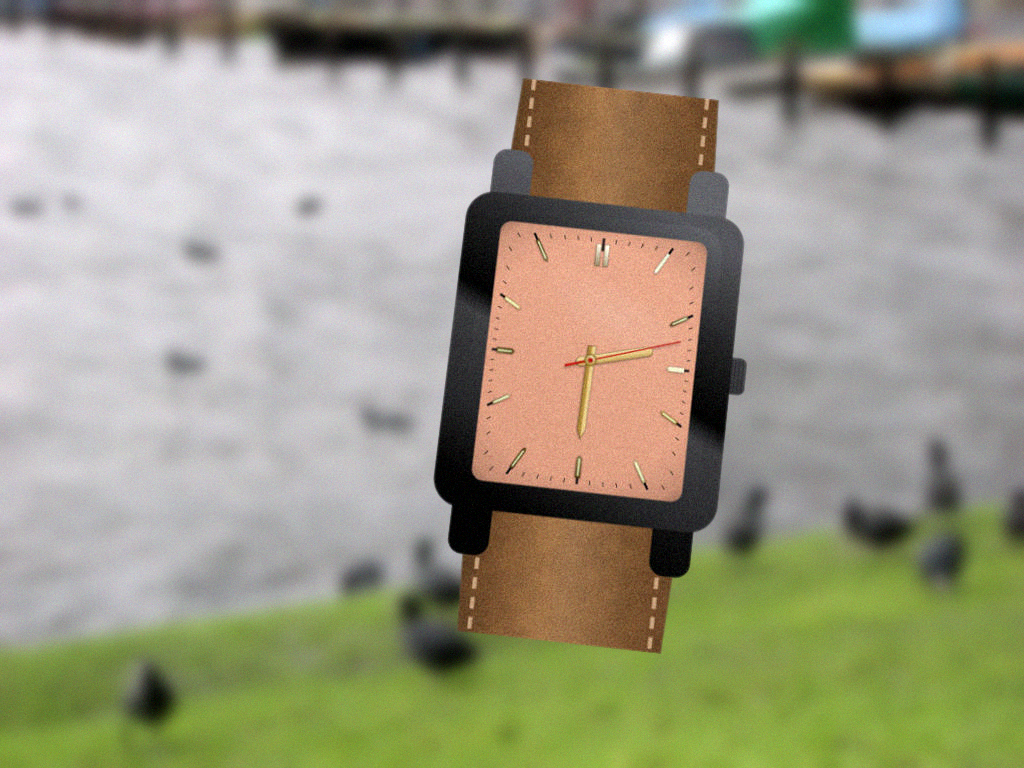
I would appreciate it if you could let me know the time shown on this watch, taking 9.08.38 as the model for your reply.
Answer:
2.30.12
